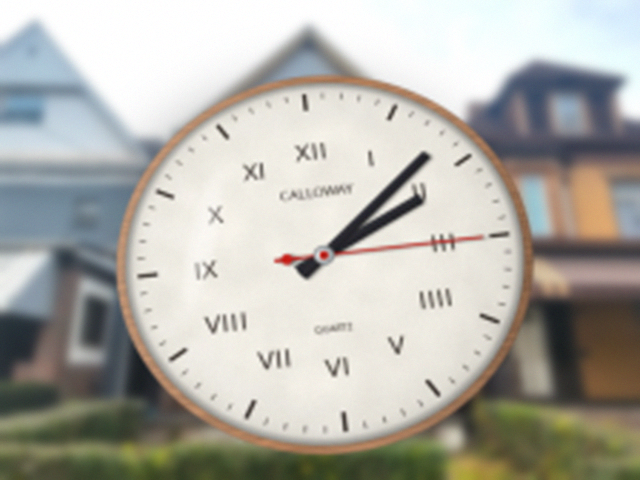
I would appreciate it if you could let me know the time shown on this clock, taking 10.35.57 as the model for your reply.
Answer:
2.08.15
